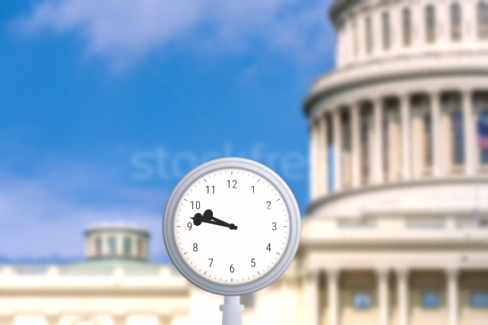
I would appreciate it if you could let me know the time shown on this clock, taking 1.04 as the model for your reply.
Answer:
9.47
